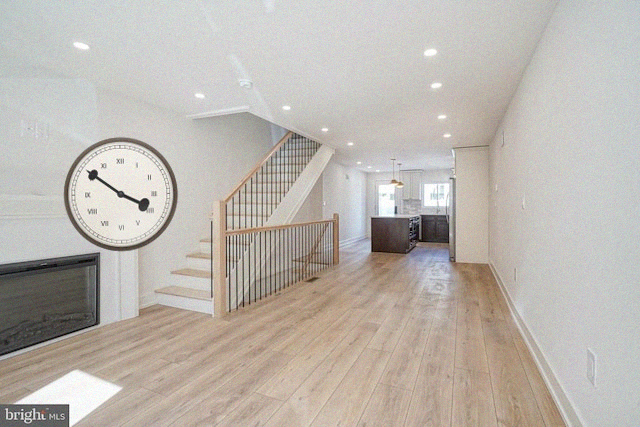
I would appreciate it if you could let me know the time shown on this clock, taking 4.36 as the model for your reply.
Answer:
3.51
